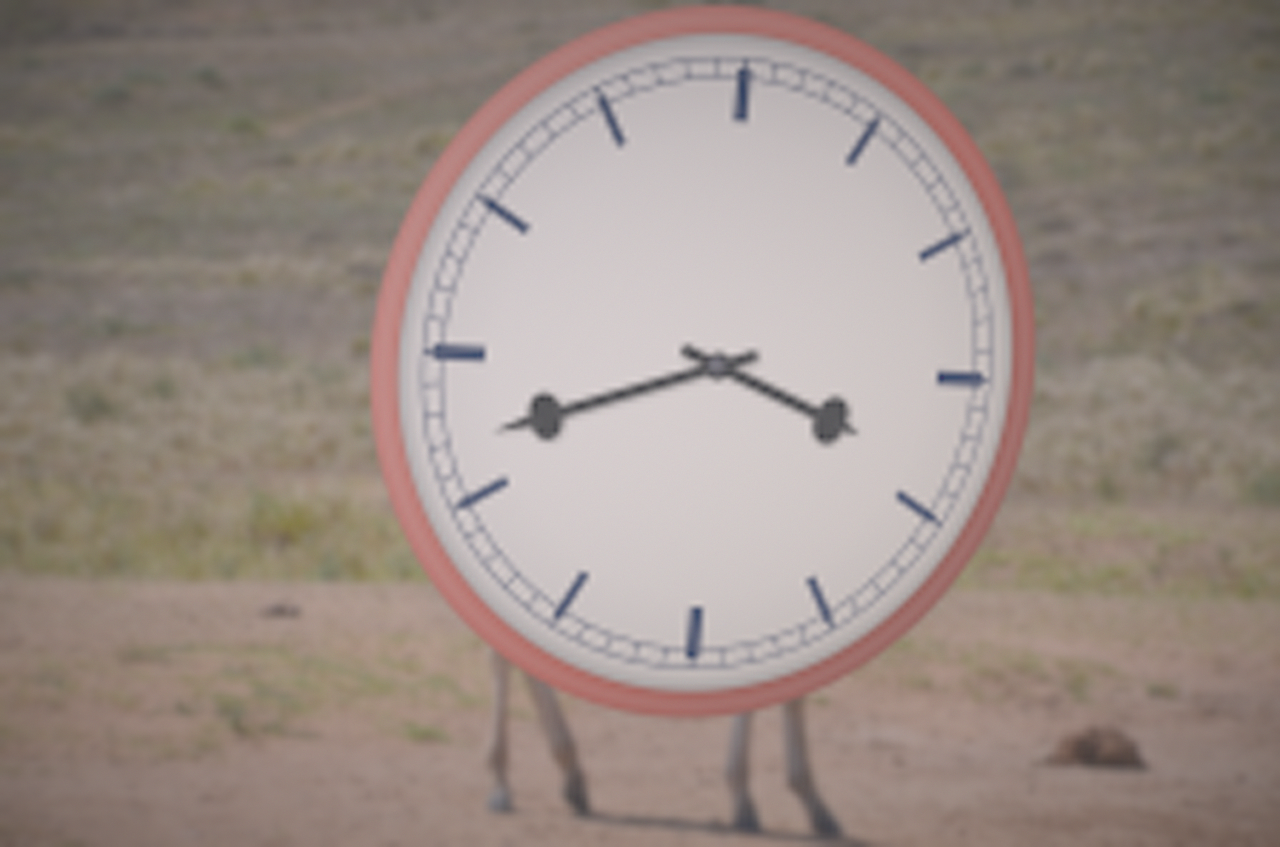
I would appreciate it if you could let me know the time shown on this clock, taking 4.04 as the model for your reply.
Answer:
3.42
